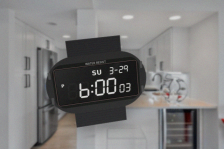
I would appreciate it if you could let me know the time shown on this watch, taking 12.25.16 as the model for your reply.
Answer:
6.00.03
